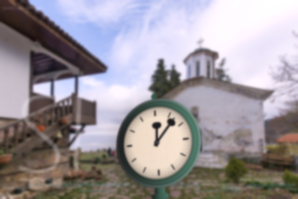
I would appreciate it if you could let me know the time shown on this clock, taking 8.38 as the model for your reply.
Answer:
12.07
